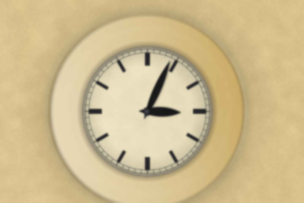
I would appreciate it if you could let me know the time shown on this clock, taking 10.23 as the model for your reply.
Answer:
3.04
